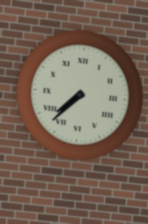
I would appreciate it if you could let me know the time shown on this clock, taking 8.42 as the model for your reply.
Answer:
7.37
